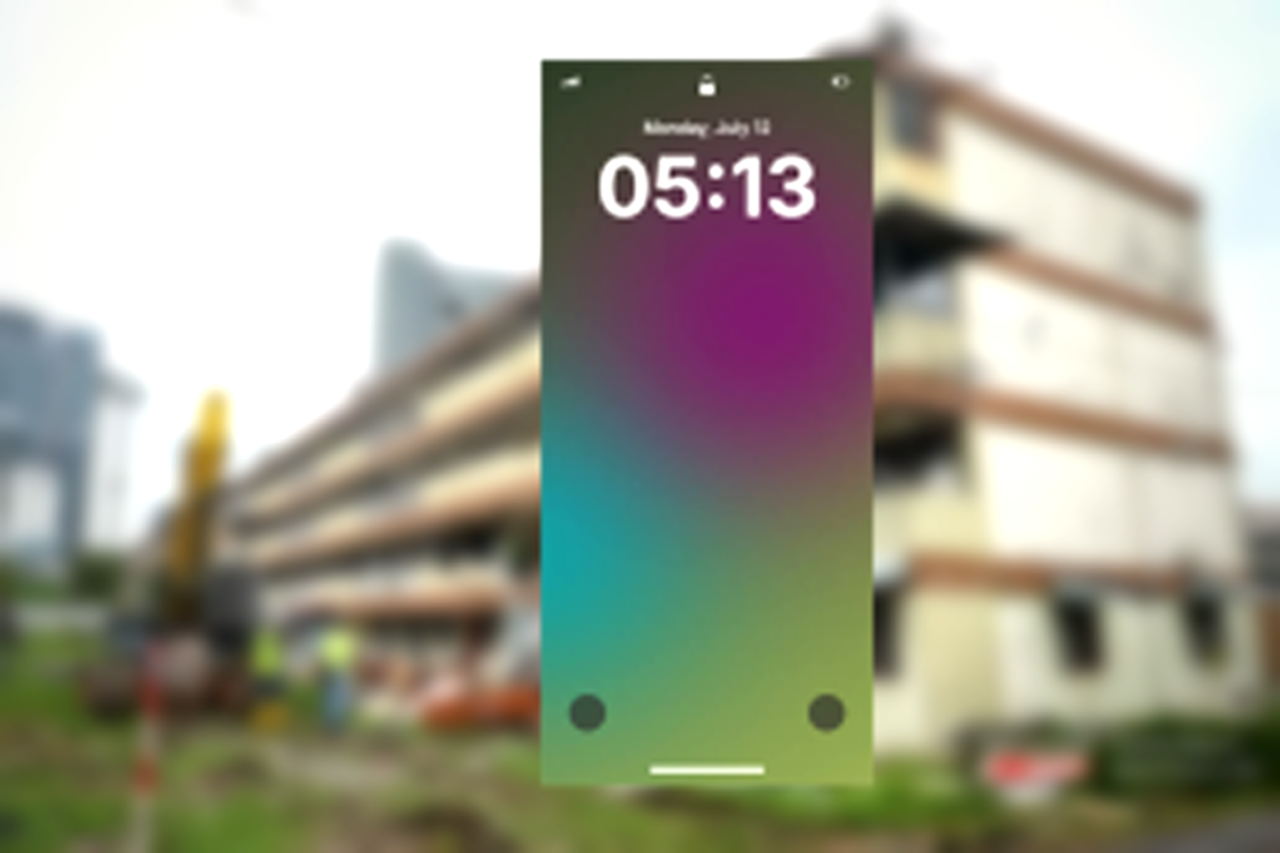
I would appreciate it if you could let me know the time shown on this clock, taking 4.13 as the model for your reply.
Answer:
5.13
